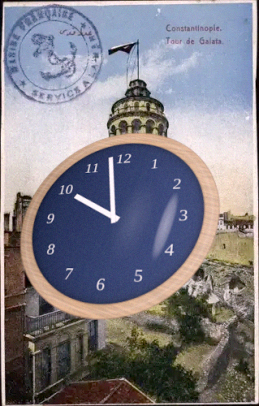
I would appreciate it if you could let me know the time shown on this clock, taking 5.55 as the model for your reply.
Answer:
9.58
